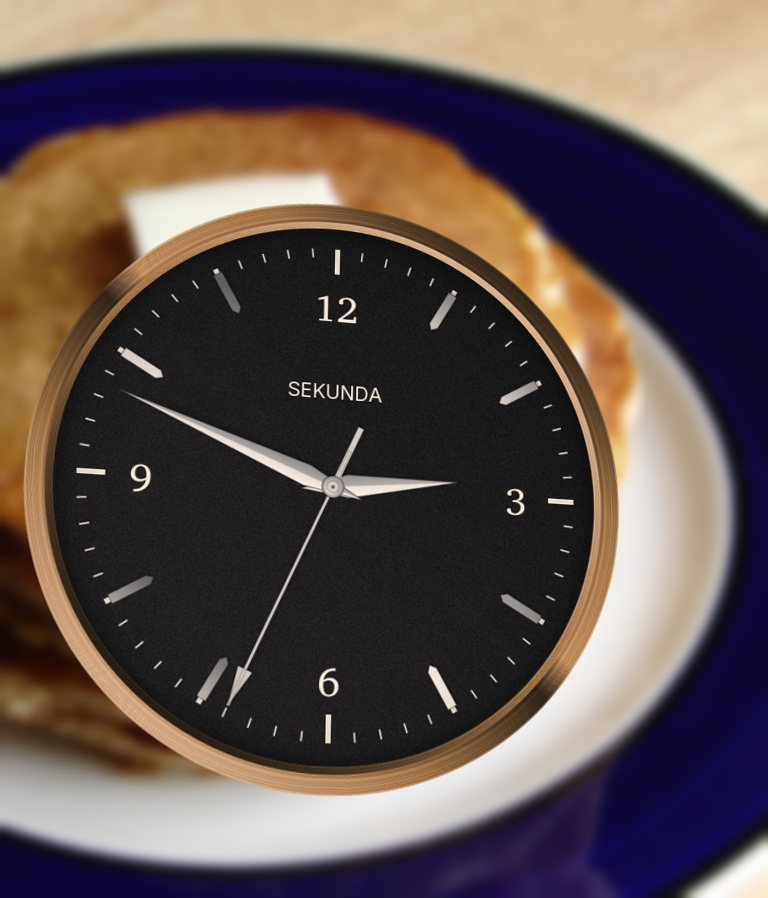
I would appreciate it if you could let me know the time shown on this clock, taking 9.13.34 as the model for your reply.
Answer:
2.48.34
